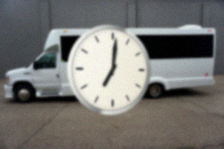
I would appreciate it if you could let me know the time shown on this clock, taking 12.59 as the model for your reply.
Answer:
7.01
